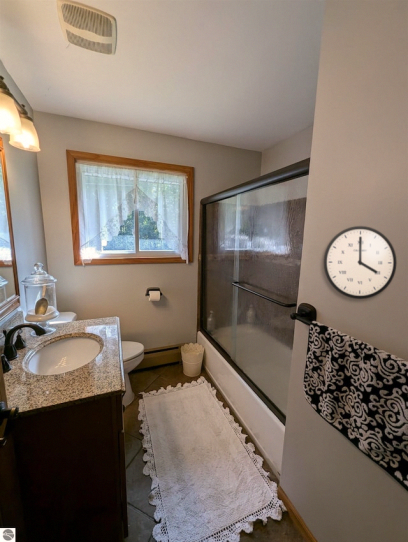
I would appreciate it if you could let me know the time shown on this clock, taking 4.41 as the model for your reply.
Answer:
4.00
